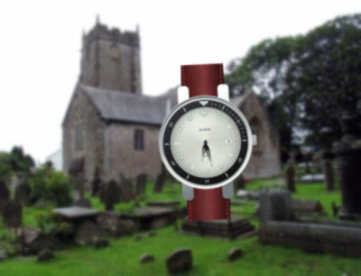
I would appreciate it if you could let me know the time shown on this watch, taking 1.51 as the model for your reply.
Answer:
6.28
